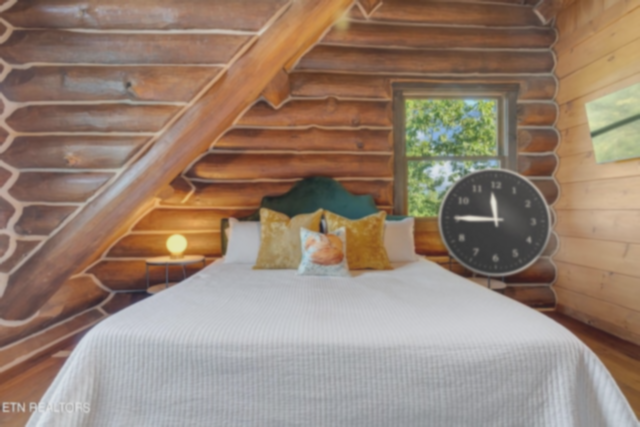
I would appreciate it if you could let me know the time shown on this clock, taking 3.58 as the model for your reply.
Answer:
11.45
